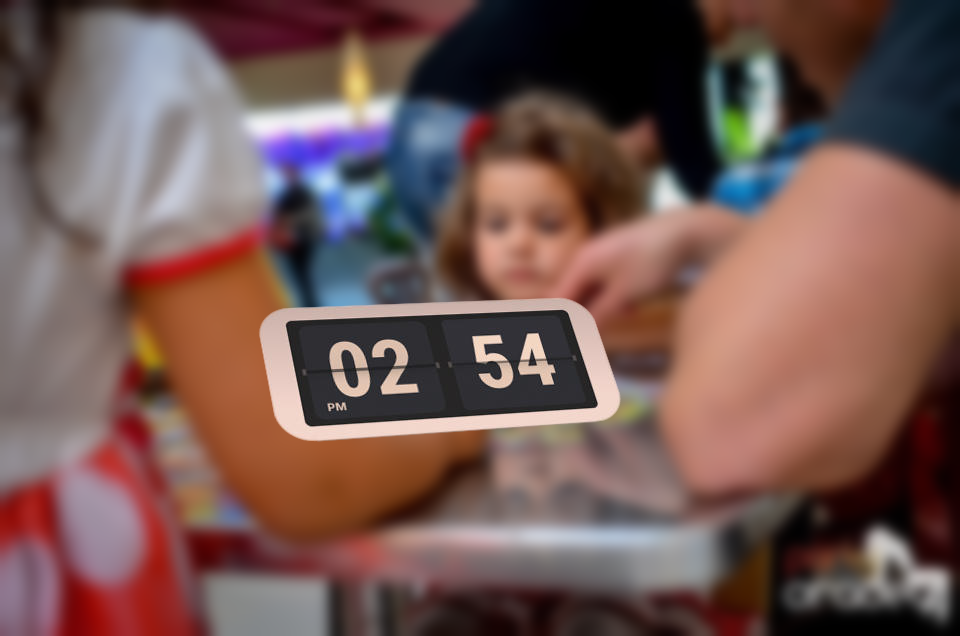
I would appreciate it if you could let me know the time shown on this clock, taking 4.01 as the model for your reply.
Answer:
2.54
